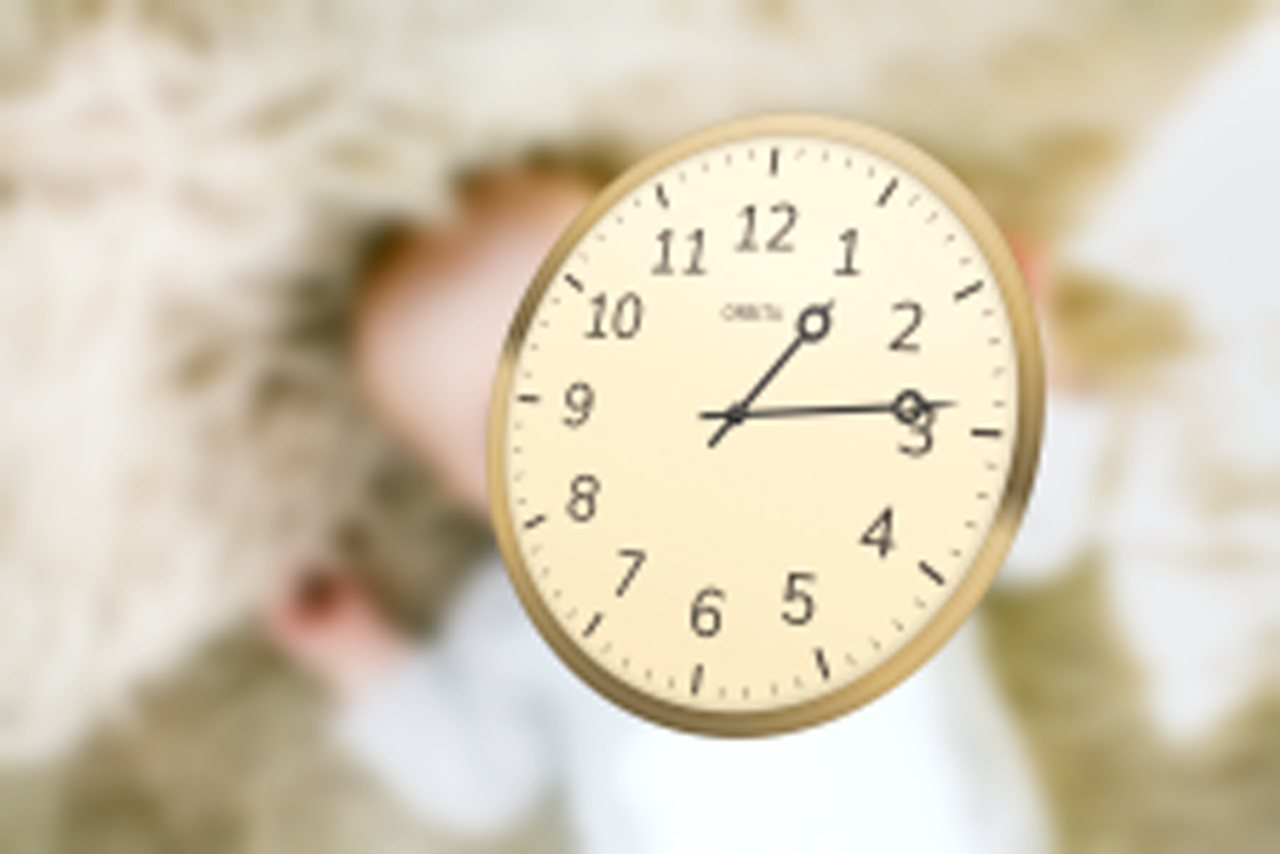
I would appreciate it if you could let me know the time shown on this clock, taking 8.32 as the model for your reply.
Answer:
1.14
